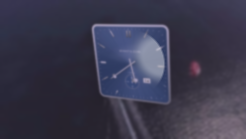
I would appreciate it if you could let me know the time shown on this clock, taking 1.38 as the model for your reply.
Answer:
5.39
